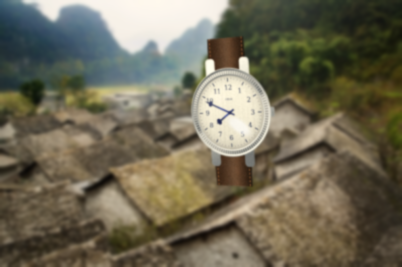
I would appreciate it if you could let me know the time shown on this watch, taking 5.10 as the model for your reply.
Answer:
7.49
